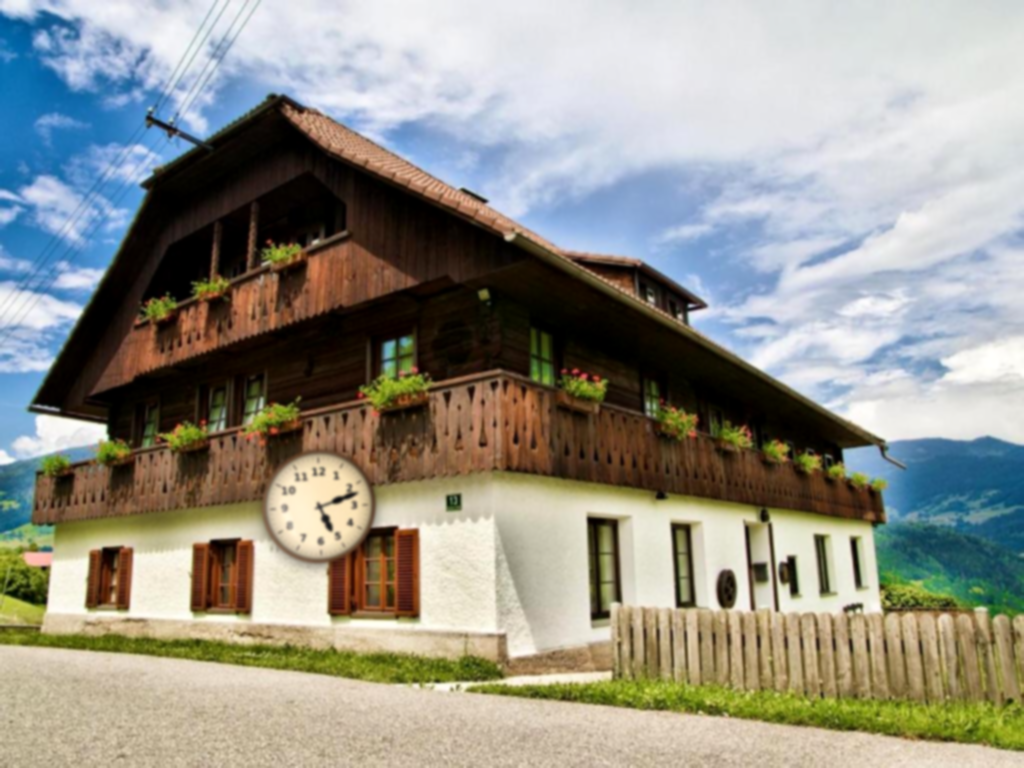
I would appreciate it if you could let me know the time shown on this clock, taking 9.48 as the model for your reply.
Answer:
5.12
